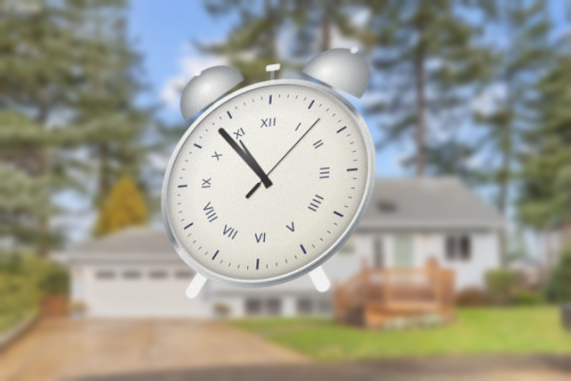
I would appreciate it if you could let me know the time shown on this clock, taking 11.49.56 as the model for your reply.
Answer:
10.53.07
